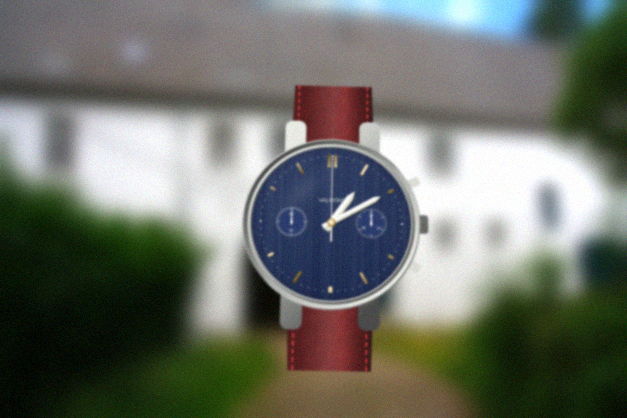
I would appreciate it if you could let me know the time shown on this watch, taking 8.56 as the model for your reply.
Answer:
1.10
